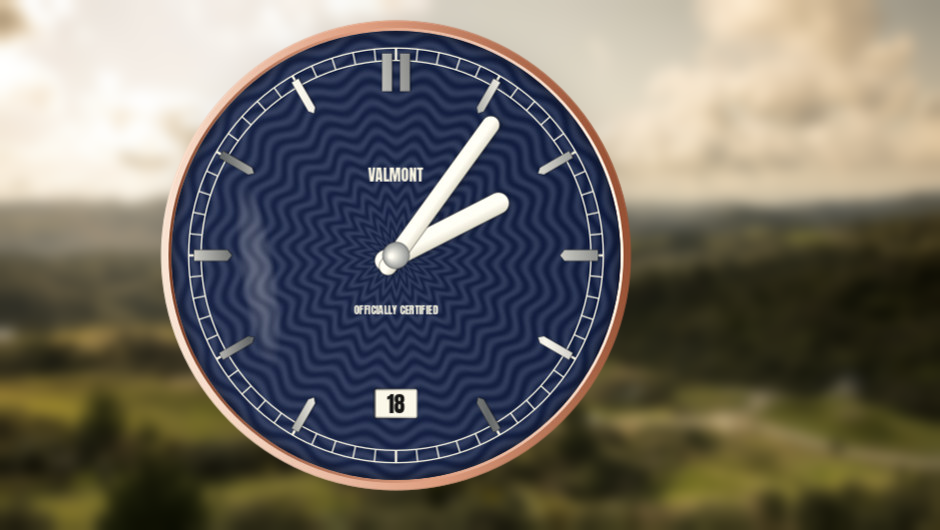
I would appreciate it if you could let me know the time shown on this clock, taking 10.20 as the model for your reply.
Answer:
2.06
